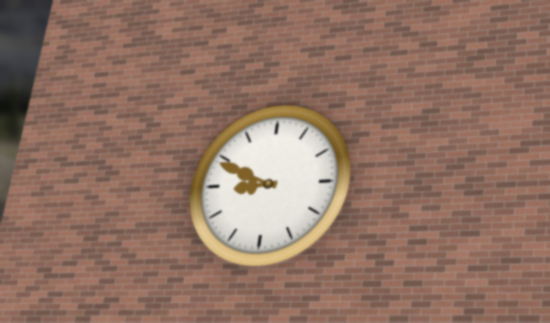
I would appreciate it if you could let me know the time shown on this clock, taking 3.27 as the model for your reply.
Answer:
8.49
